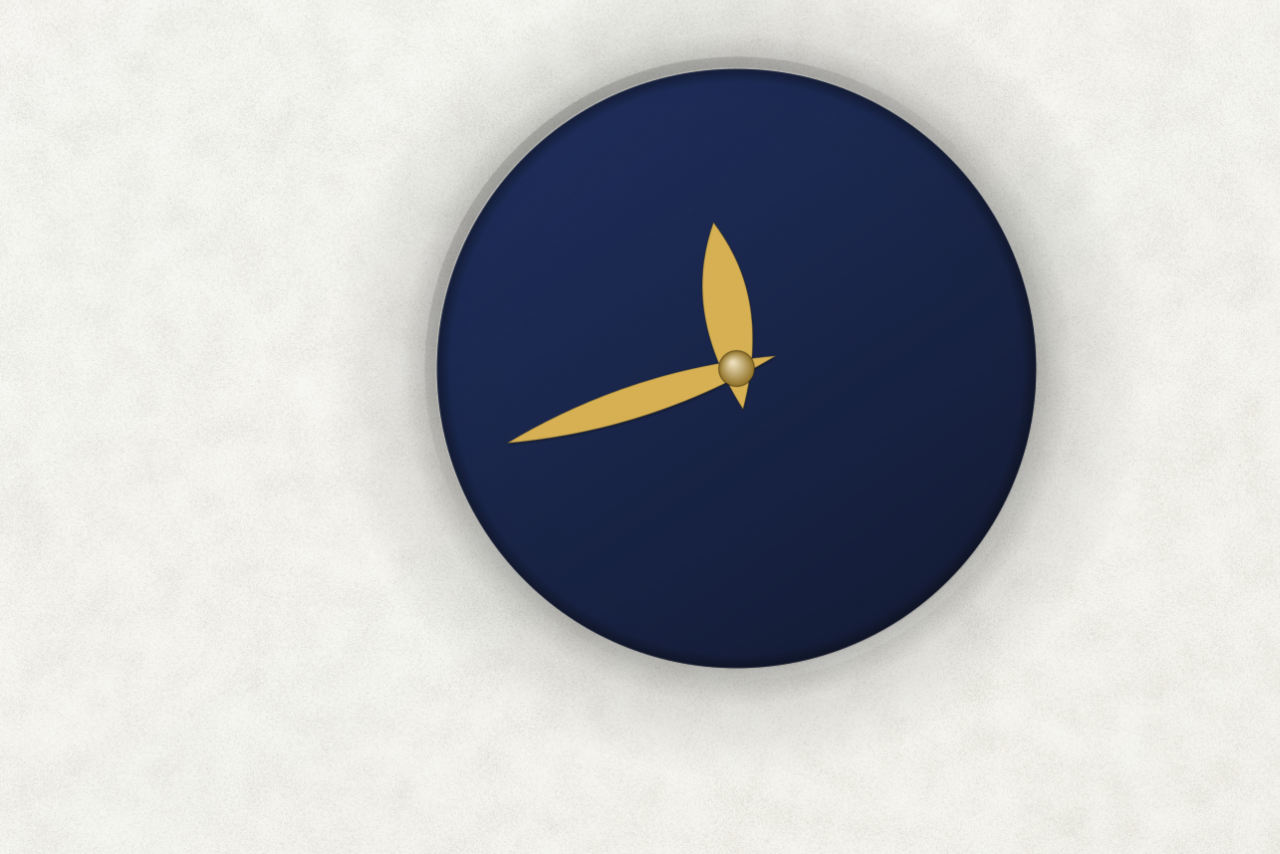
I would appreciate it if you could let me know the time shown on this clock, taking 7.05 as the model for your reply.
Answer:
11.42
